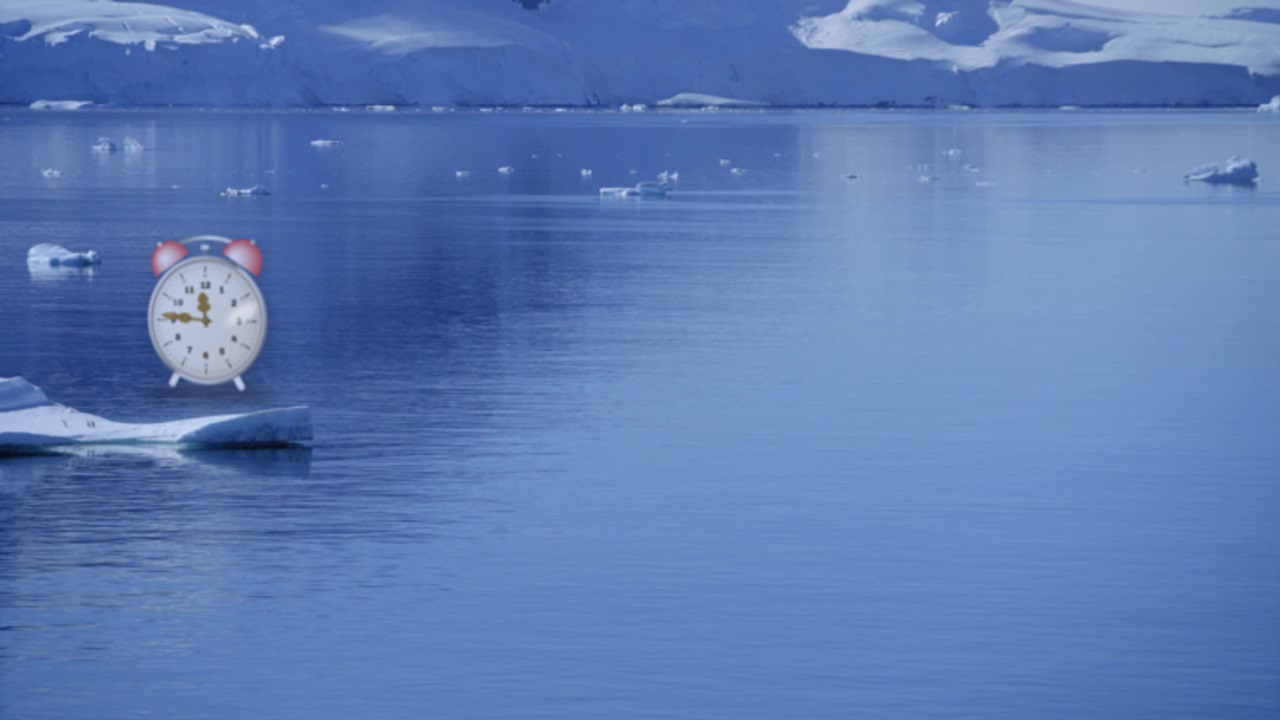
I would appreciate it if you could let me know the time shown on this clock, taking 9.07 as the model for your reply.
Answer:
11.46
